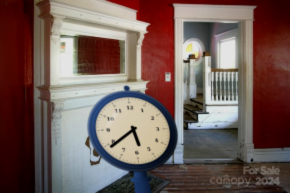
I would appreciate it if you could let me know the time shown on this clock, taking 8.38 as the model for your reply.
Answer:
5.39
